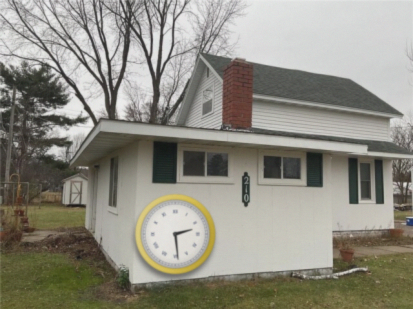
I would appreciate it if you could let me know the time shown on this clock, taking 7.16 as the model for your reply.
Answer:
2.29
